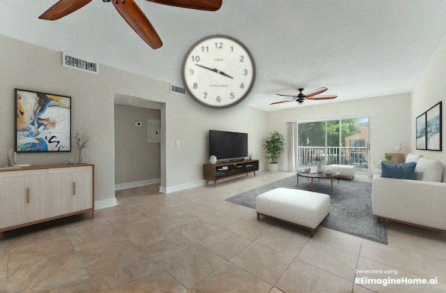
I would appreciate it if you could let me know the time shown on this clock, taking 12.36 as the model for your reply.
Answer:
3.48
